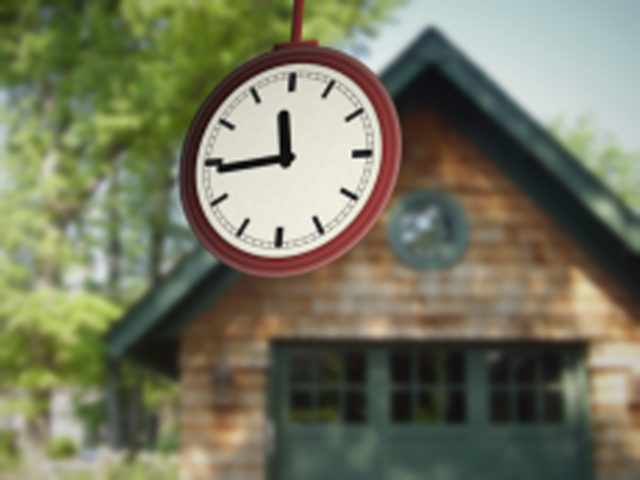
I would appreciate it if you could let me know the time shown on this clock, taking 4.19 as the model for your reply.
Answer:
11.44
